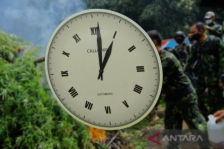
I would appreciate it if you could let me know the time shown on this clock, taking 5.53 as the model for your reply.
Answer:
1.01
